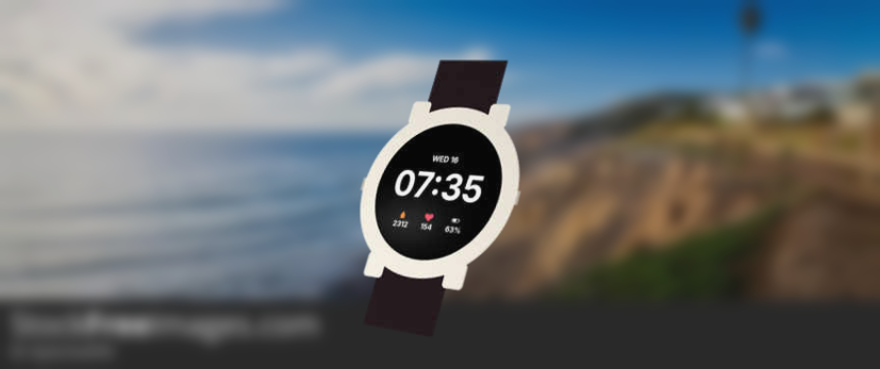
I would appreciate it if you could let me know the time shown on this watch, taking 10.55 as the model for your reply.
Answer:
7.35
